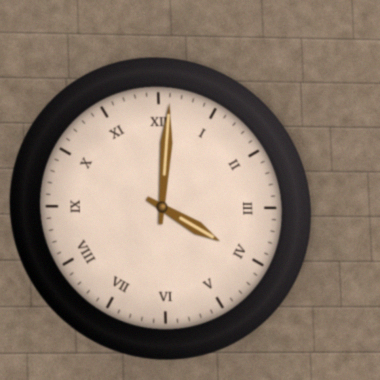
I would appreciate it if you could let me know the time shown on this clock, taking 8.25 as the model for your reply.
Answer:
4.01
